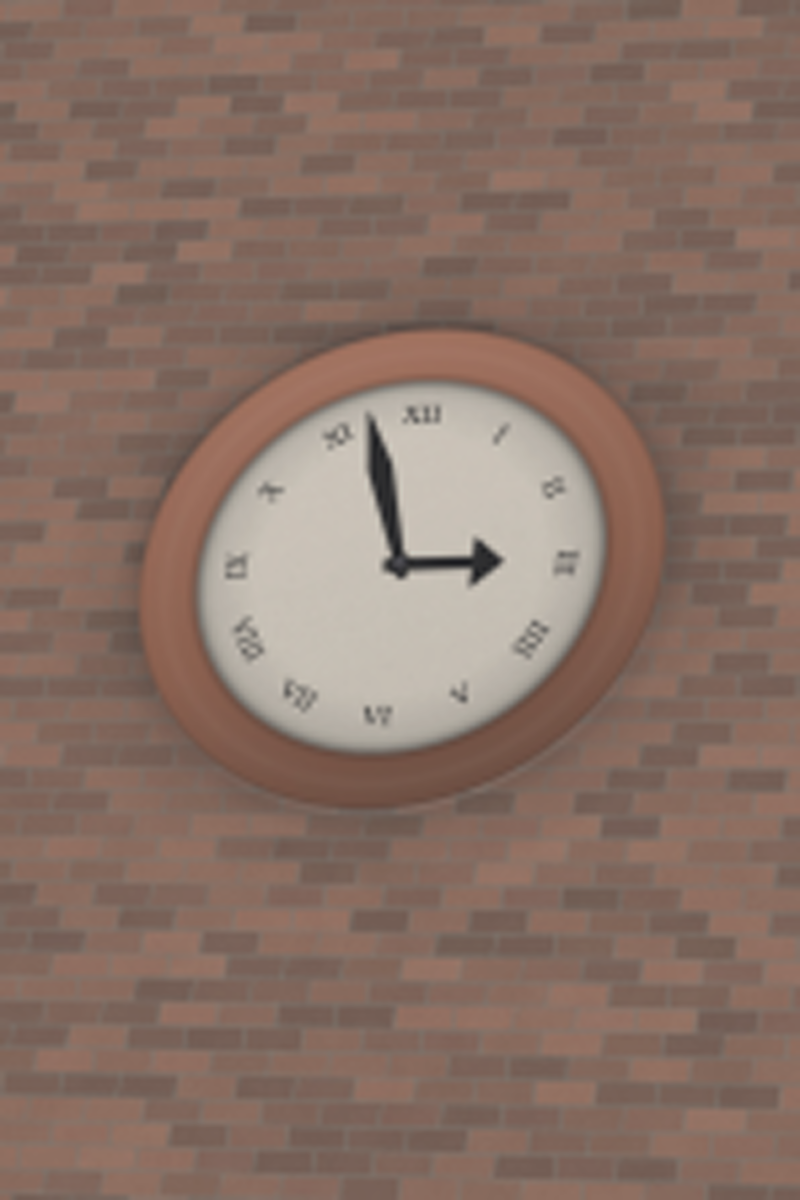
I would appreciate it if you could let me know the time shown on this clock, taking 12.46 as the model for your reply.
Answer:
2.57
